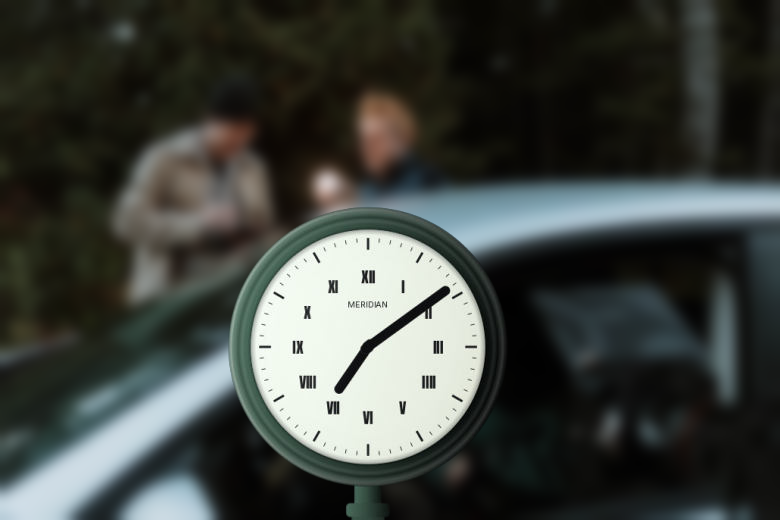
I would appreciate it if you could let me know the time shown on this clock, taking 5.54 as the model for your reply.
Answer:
7.09
